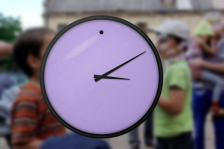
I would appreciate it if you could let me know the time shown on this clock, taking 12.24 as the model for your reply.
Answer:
3.10
